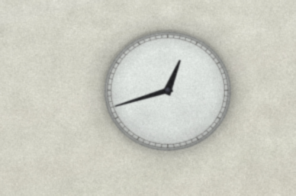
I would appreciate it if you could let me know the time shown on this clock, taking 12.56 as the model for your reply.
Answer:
12.42
